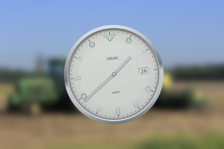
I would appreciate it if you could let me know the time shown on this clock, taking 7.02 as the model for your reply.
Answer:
1.39
